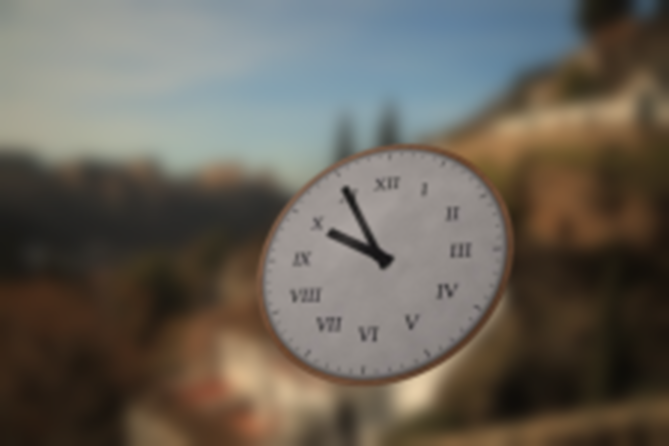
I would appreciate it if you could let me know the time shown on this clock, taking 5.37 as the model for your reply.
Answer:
9.55
